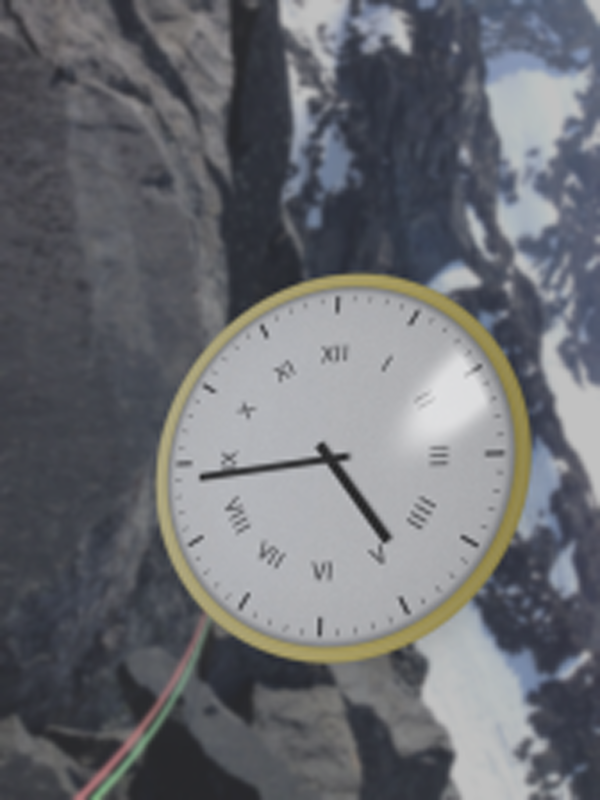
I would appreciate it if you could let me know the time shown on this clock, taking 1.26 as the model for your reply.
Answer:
4.44
